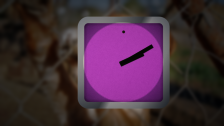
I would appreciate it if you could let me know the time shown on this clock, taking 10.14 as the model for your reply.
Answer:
2.10
